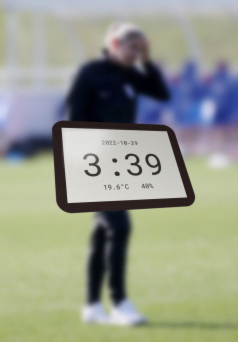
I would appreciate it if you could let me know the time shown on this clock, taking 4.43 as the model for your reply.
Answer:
3.39
